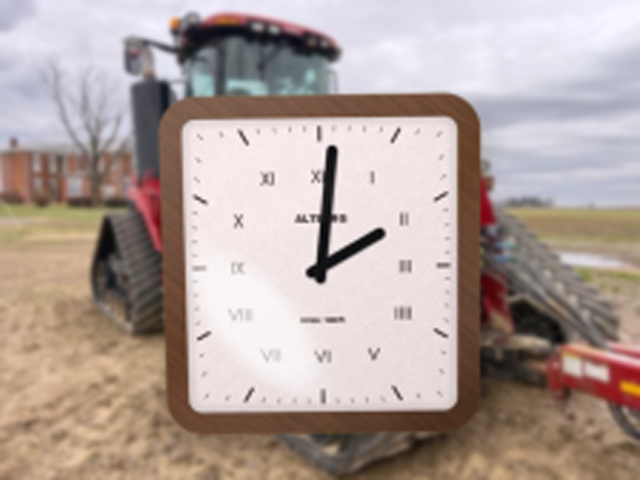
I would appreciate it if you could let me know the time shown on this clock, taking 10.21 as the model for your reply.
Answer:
2.01
